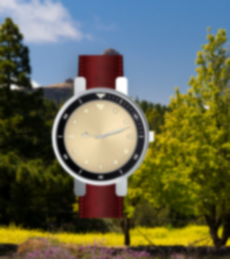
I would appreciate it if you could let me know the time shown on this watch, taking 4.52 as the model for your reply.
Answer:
9.12
